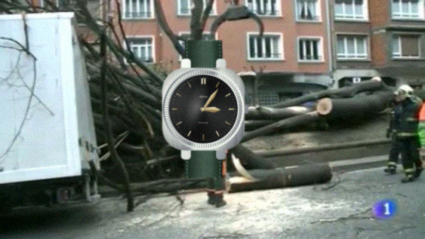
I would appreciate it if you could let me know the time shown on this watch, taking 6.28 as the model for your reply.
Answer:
3.06
